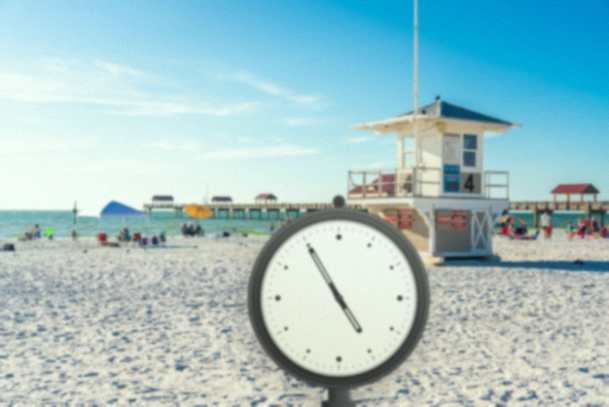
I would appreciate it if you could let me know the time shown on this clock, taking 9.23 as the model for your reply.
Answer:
4.55
